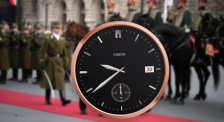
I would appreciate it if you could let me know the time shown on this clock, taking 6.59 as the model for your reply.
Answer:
9.39
